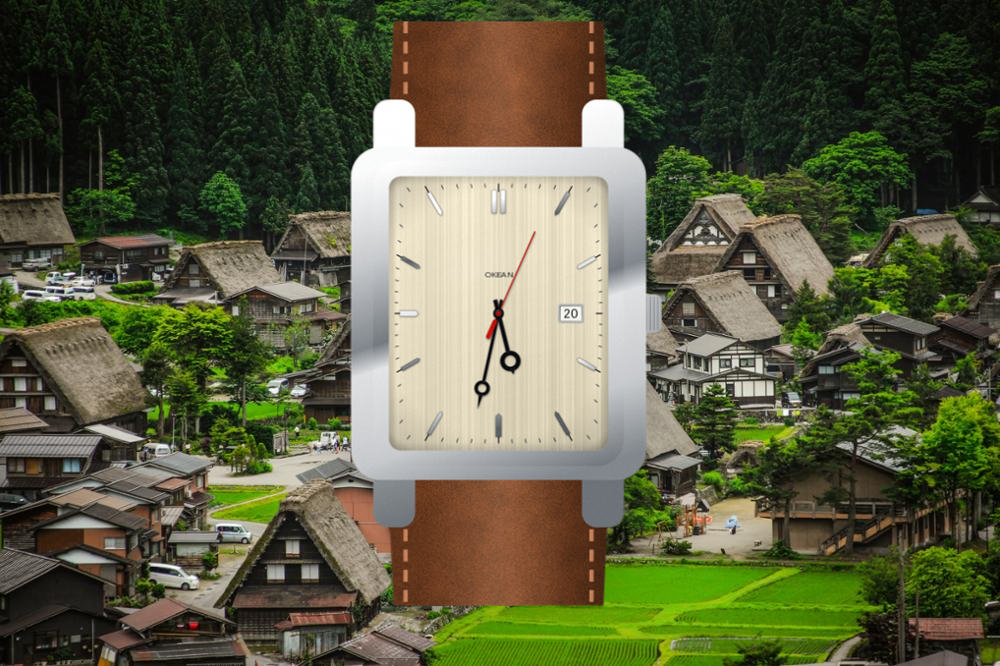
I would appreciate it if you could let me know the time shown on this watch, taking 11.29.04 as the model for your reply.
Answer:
5.32.04
